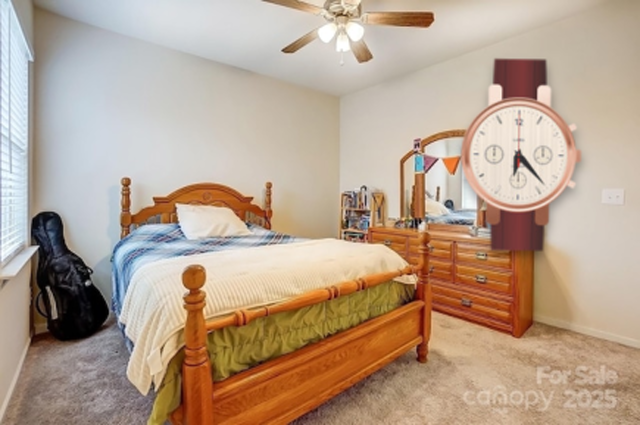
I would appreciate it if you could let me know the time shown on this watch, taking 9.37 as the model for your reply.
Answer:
6.23
